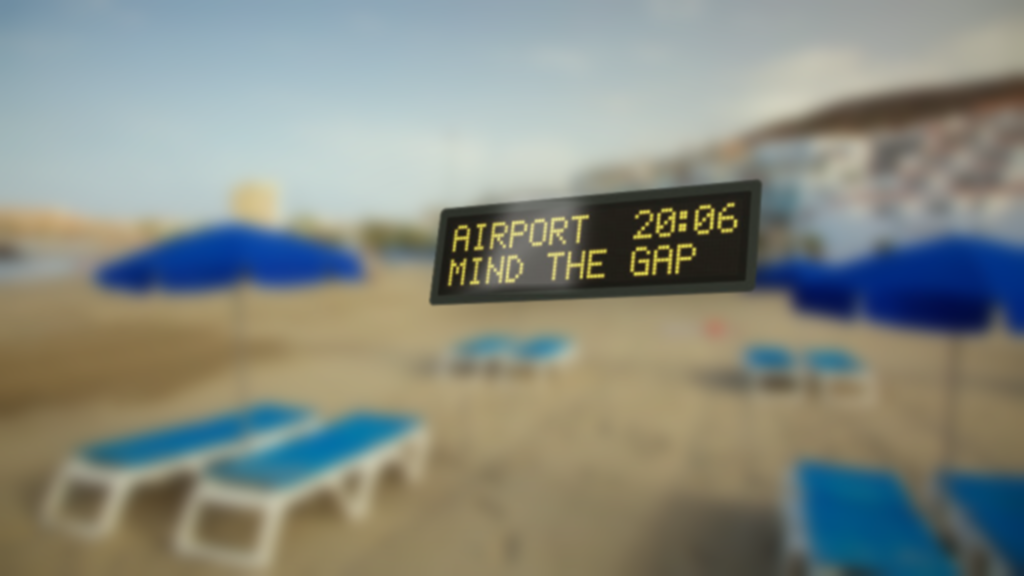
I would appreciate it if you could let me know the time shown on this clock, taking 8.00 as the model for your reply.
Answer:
20.06
